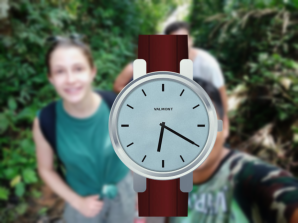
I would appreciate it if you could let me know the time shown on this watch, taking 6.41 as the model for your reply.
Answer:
6.20
